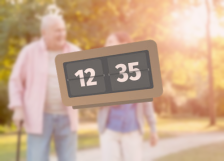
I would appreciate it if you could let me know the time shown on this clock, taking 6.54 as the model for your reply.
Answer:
12.35
